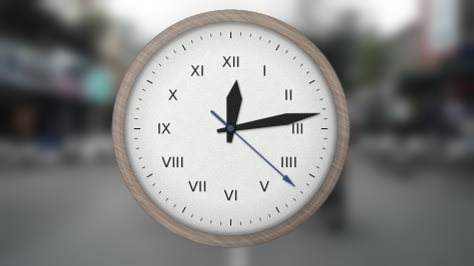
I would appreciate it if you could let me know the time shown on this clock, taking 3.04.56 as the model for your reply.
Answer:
12.13.22
